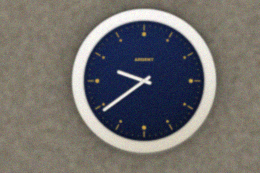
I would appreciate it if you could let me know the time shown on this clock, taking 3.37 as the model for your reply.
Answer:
9.39
